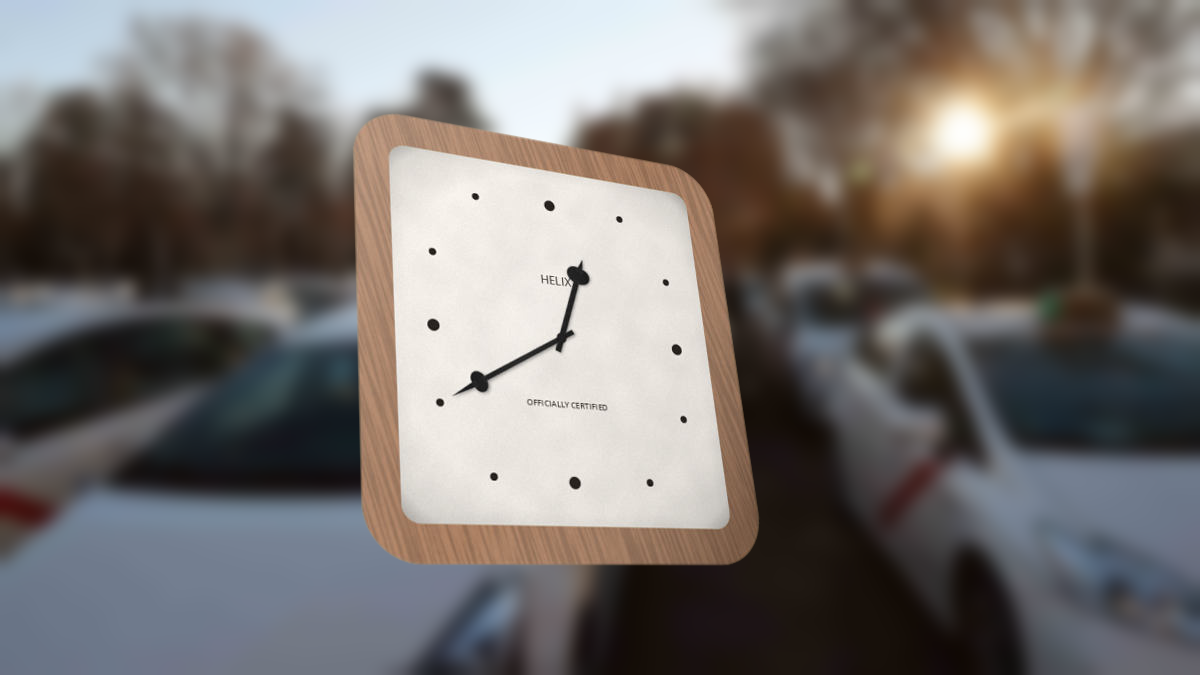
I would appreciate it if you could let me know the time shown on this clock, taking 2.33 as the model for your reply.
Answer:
12.40
